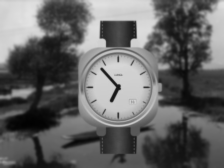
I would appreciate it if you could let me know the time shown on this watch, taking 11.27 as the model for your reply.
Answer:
6.53
